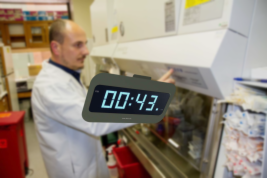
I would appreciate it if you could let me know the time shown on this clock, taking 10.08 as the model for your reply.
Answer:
0.43
